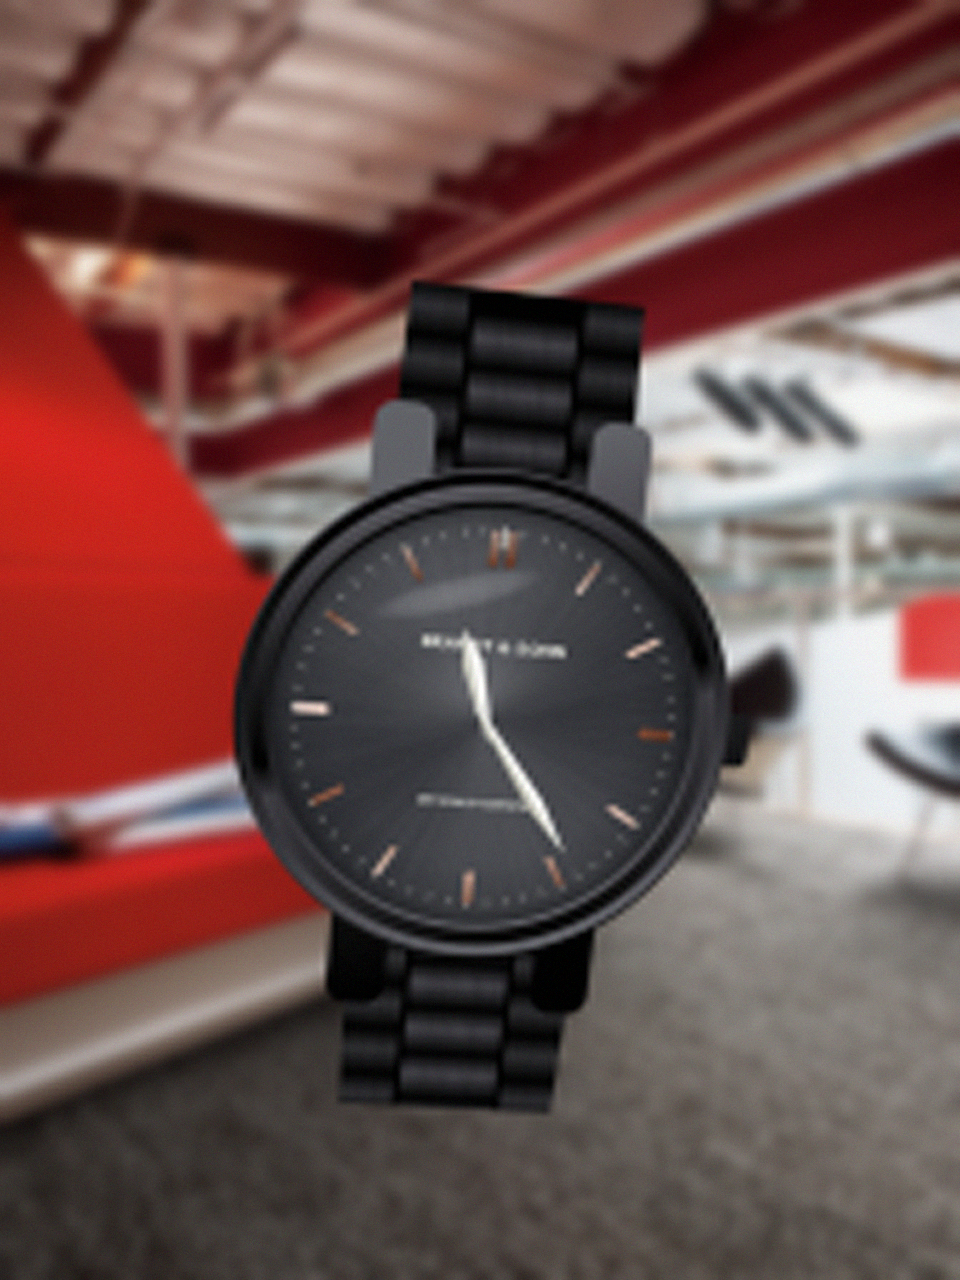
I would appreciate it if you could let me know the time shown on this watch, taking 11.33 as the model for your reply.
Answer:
11.24
